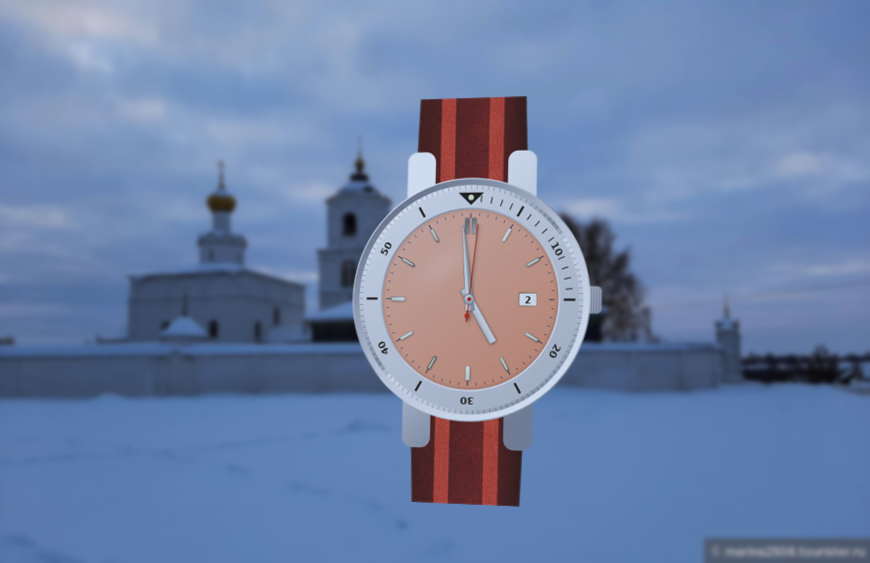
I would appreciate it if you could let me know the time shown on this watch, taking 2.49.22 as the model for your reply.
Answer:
4.59.01
